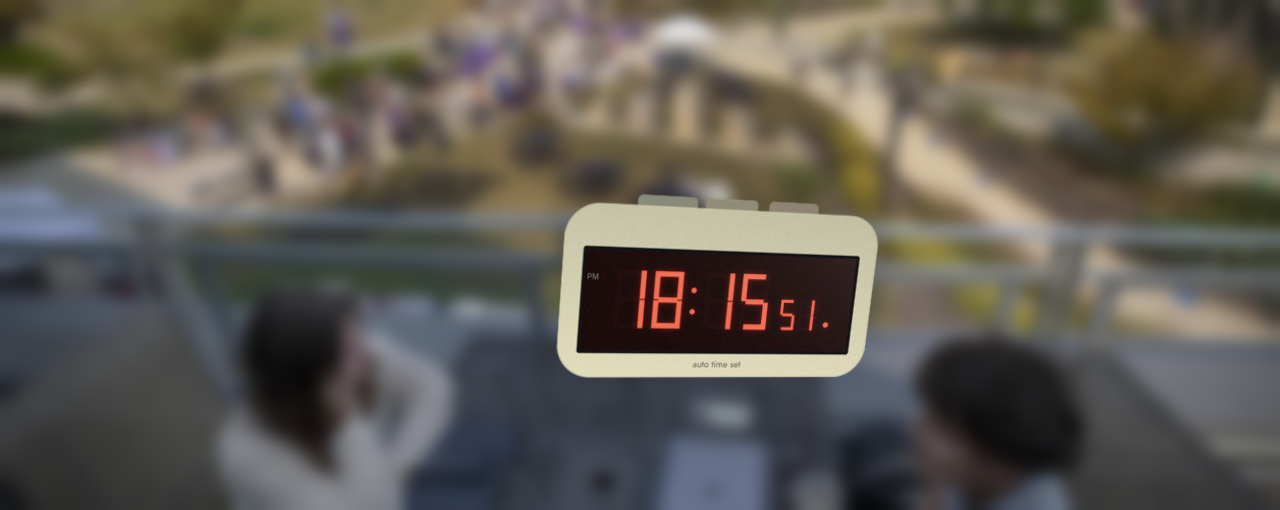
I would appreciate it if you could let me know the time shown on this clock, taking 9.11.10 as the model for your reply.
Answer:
18.15.51
